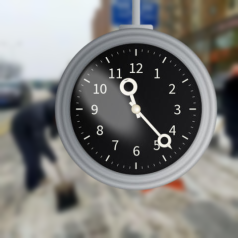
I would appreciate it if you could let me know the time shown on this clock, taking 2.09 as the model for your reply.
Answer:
11.23
